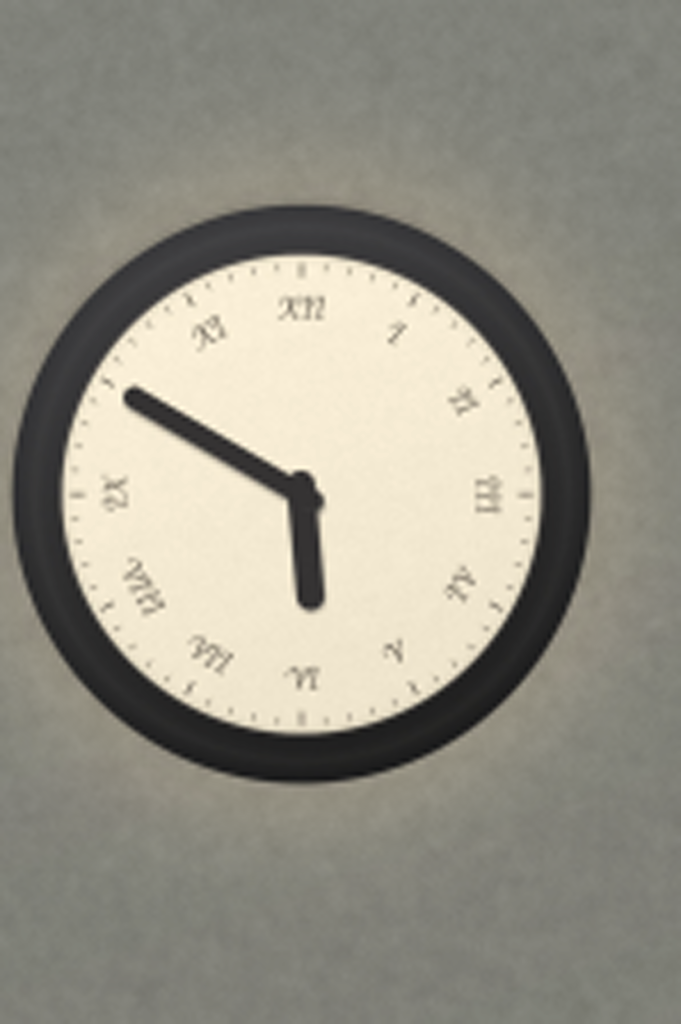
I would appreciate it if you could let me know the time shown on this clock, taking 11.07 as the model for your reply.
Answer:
5.50
